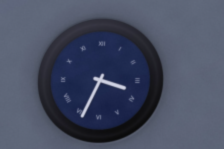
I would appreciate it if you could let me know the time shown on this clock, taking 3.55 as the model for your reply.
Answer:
3.34
